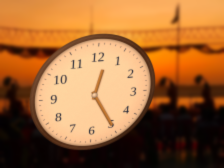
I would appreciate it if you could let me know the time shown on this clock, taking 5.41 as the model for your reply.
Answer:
12.25
